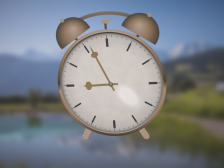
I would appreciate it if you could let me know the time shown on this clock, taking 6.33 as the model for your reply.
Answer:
8.56
